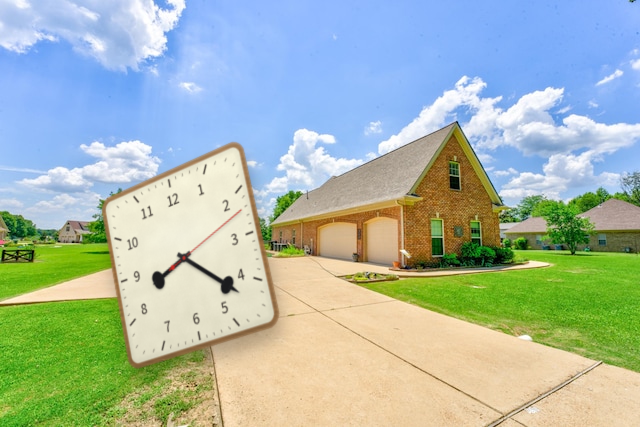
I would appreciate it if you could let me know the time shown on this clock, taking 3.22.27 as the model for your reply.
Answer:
8.22.12
